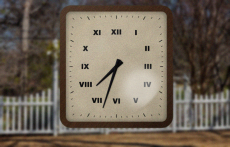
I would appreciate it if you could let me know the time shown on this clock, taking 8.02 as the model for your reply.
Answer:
7.33
